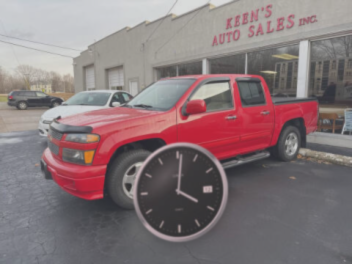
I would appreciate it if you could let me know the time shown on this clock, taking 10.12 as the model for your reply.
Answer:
4.01
